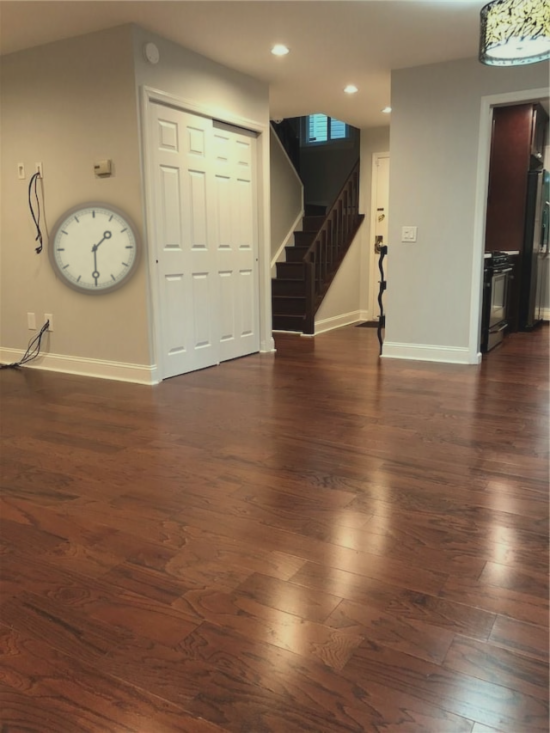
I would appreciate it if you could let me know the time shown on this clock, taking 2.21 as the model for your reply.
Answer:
1.30
